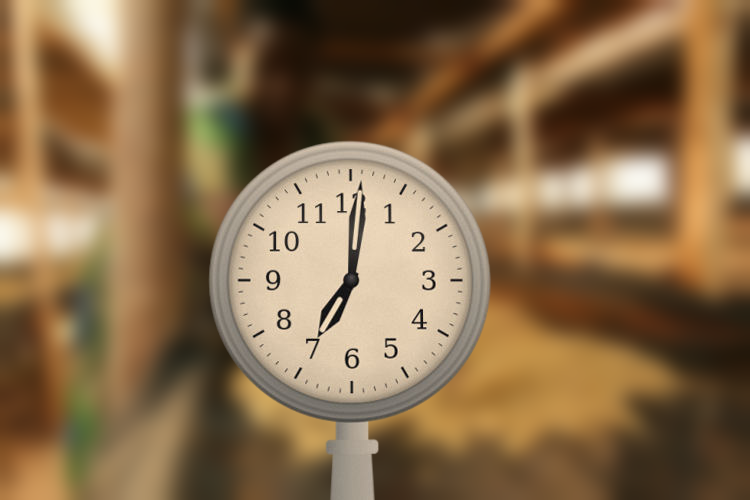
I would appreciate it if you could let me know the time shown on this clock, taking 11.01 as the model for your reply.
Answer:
7.01
